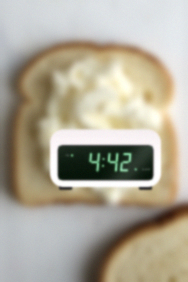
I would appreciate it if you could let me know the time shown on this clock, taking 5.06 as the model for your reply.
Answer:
4.42
